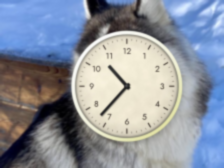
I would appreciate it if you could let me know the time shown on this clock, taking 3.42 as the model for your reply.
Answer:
10.37
